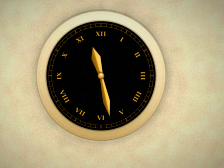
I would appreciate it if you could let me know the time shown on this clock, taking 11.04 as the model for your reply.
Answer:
11.28
